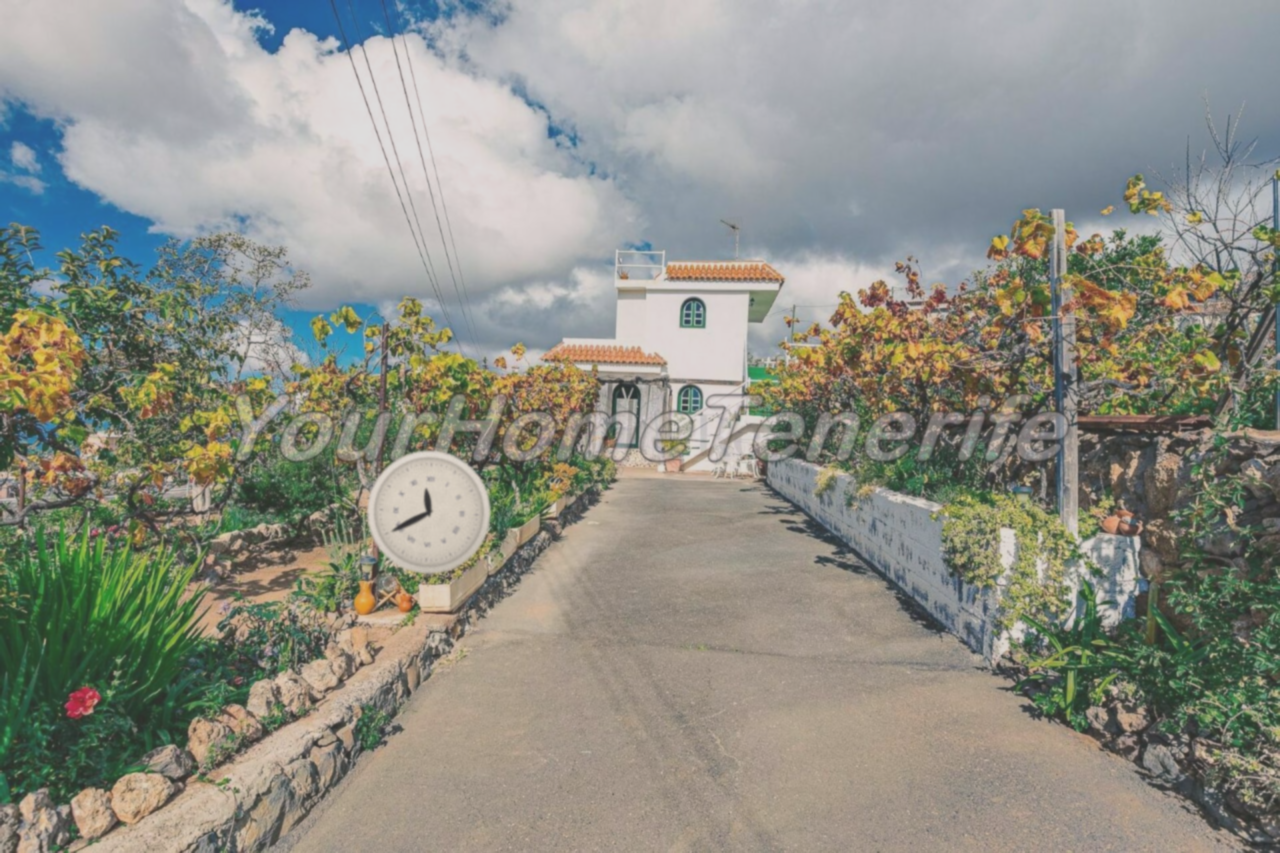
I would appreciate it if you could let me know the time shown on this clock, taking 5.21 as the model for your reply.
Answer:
11.40
